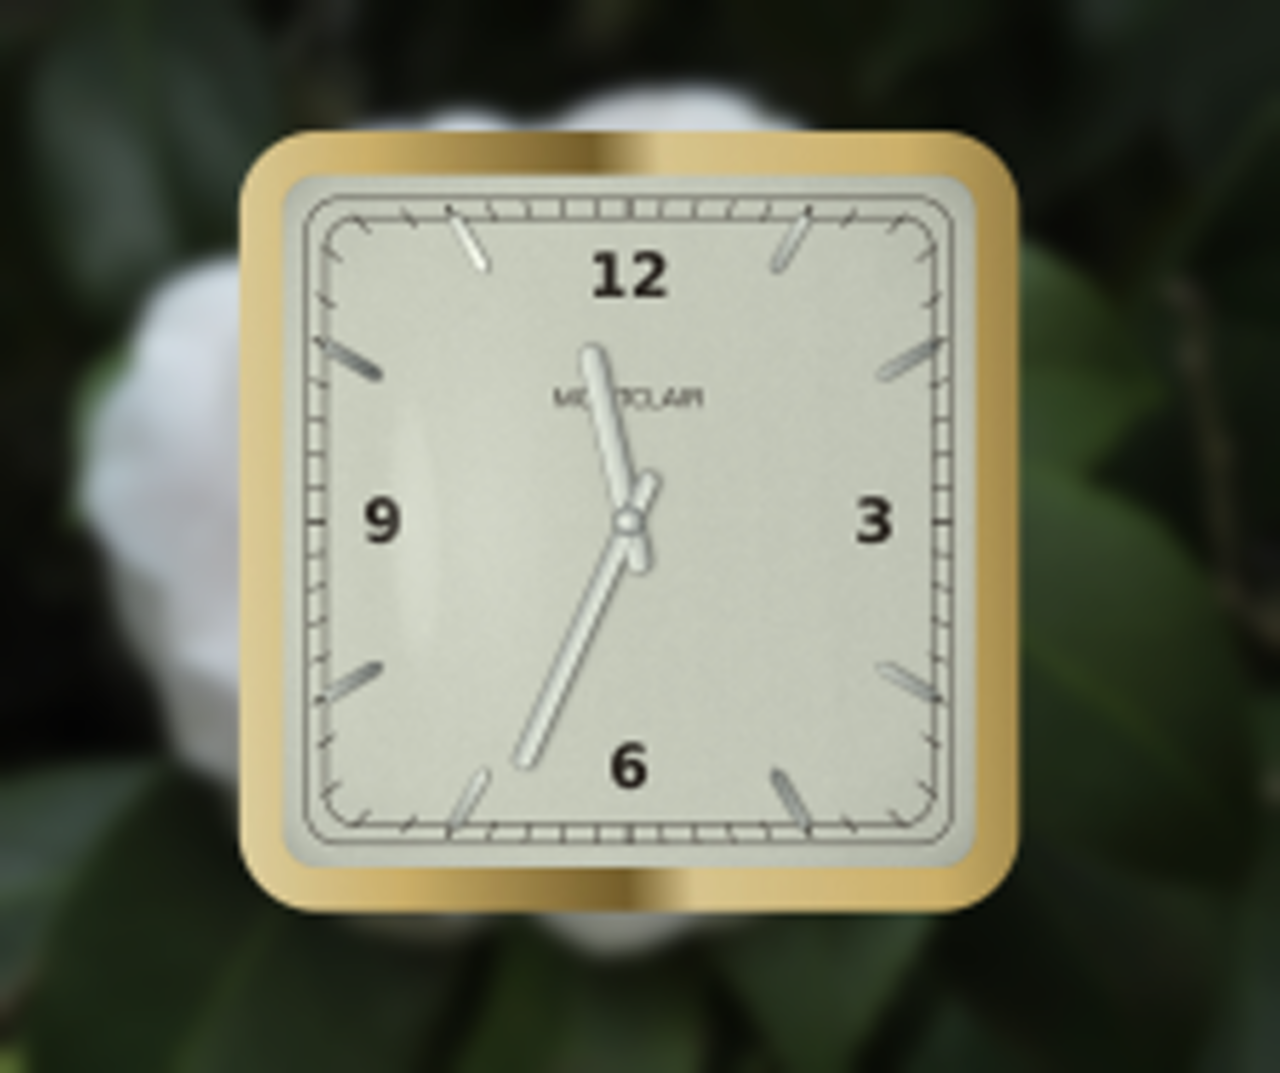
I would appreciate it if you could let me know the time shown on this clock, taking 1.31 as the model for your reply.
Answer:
11.34
